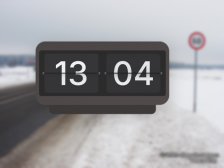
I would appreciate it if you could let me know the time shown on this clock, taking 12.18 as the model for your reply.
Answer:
13.04
